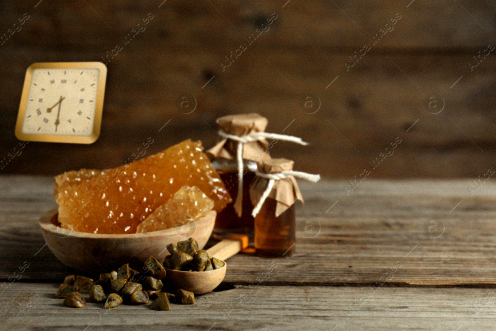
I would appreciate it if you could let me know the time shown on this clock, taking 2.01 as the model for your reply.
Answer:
7.30
